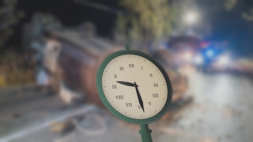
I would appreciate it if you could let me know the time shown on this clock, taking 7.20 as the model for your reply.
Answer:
9.29
